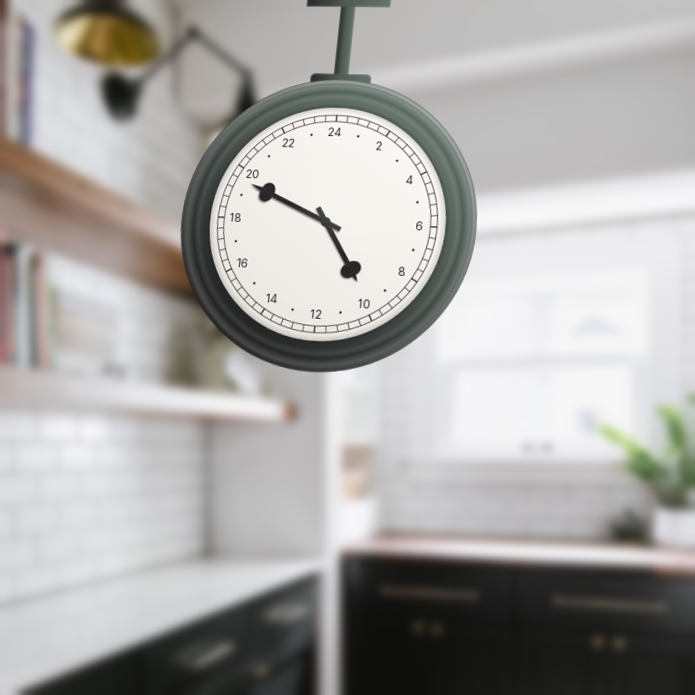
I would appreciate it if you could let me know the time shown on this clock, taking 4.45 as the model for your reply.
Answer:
9.49
